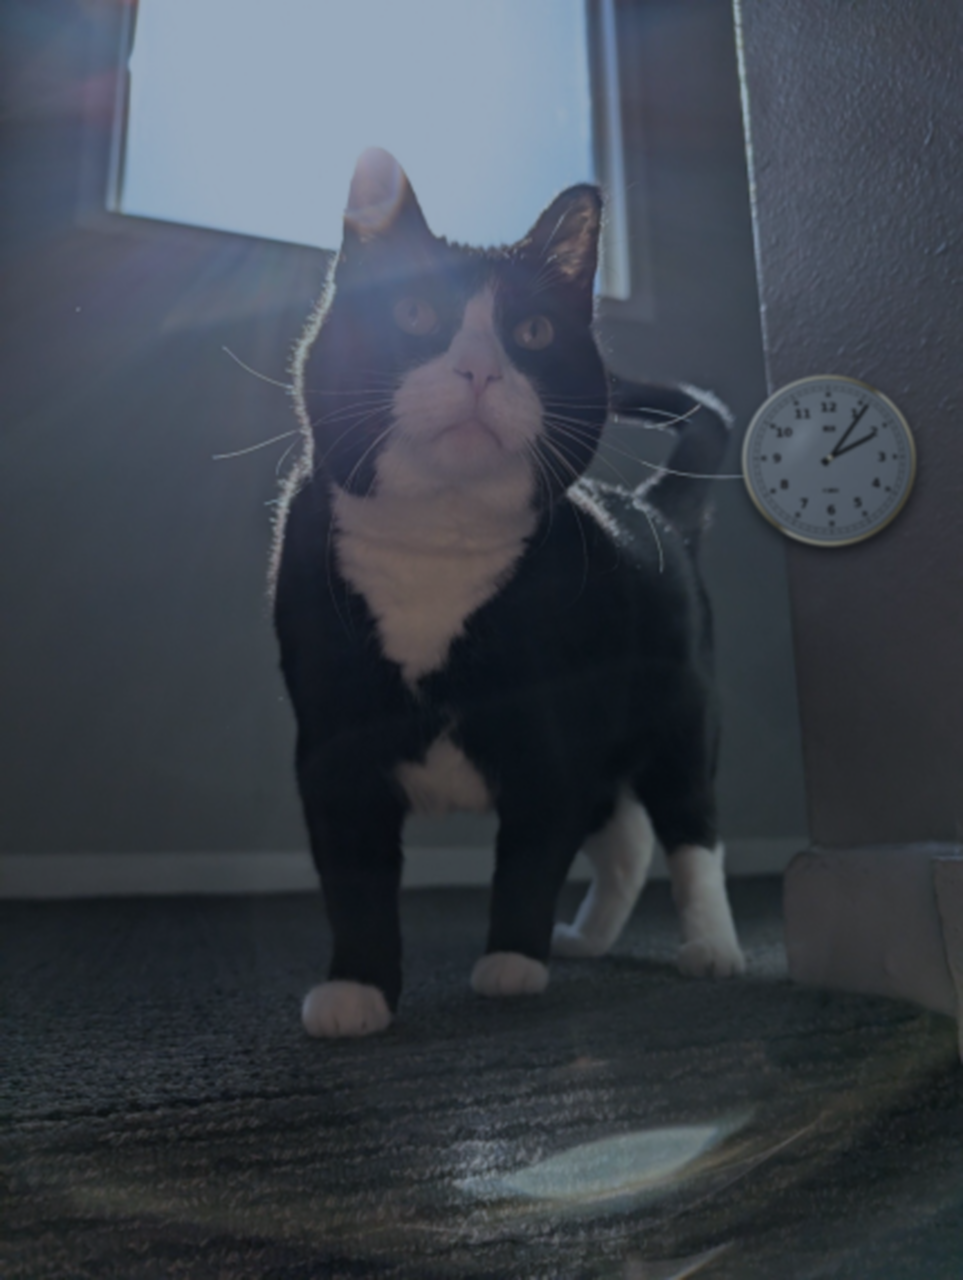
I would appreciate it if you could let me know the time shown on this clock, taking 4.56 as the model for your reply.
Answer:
2.06
